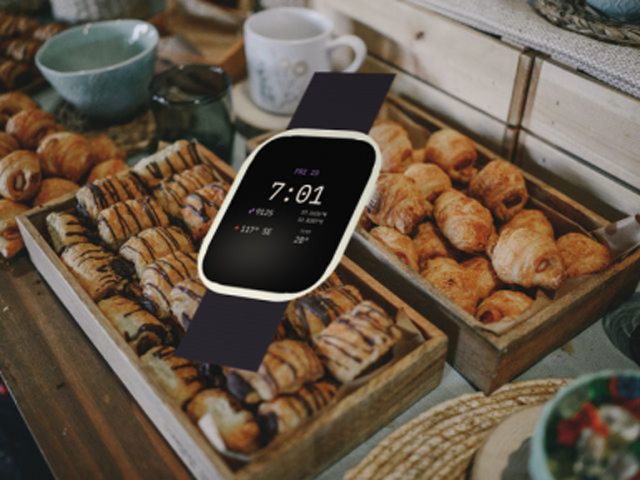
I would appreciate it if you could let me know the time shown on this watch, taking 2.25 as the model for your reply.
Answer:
7.01
